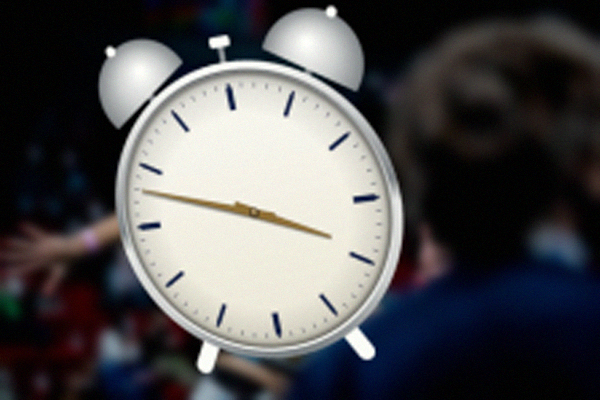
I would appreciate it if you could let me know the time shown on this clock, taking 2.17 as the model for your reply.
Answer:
3.48
